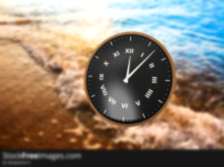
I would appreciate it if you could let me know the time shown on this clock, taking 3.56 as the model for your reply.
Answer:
12.07
